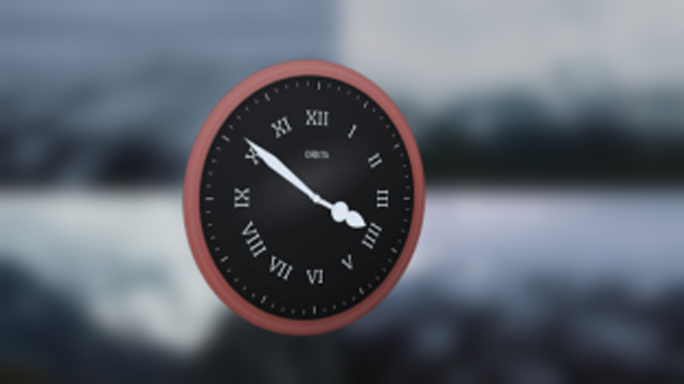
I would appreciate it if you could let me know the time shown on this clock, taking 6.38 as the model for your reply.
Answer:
3.51
